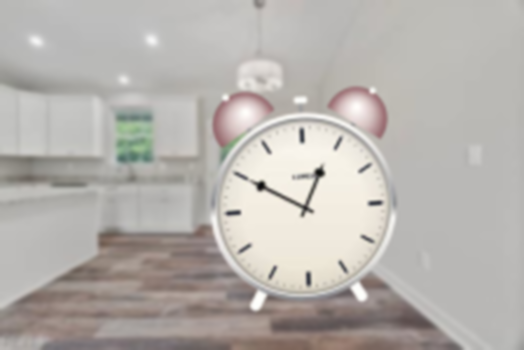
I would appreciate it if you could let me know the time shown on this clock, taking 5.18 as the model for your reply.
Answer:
12.50
